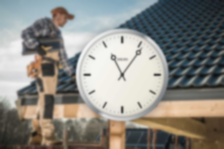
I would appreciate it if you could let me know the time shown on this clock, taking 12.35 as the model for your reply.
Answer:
11.06
